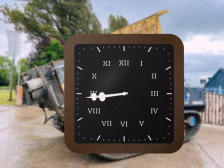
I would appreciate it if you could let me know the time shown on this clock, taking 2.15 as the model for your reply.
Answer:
8.44
